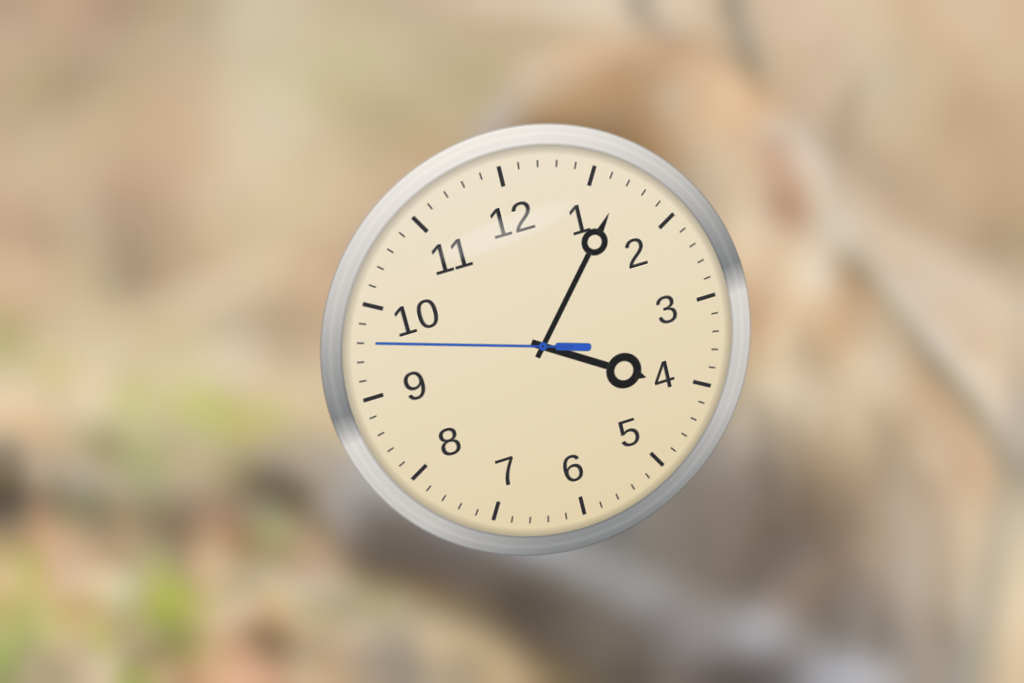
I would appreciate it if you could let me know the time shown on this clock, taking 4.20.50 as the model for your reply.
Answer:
4.06.48
